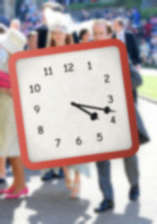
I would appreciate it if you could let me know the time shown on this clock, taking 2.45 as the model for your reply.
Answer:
4.18
